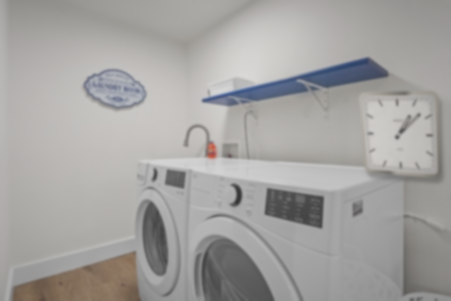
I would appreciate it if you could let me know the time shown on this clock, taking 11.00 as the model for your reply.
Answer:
1.08
